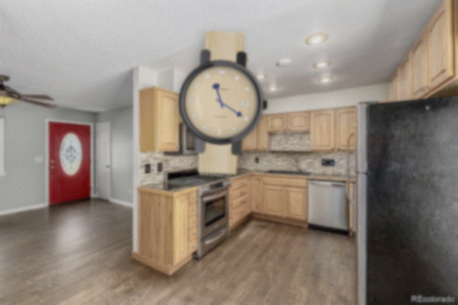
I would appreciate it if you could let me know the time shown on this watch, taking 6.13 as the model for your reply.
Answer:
11.20
